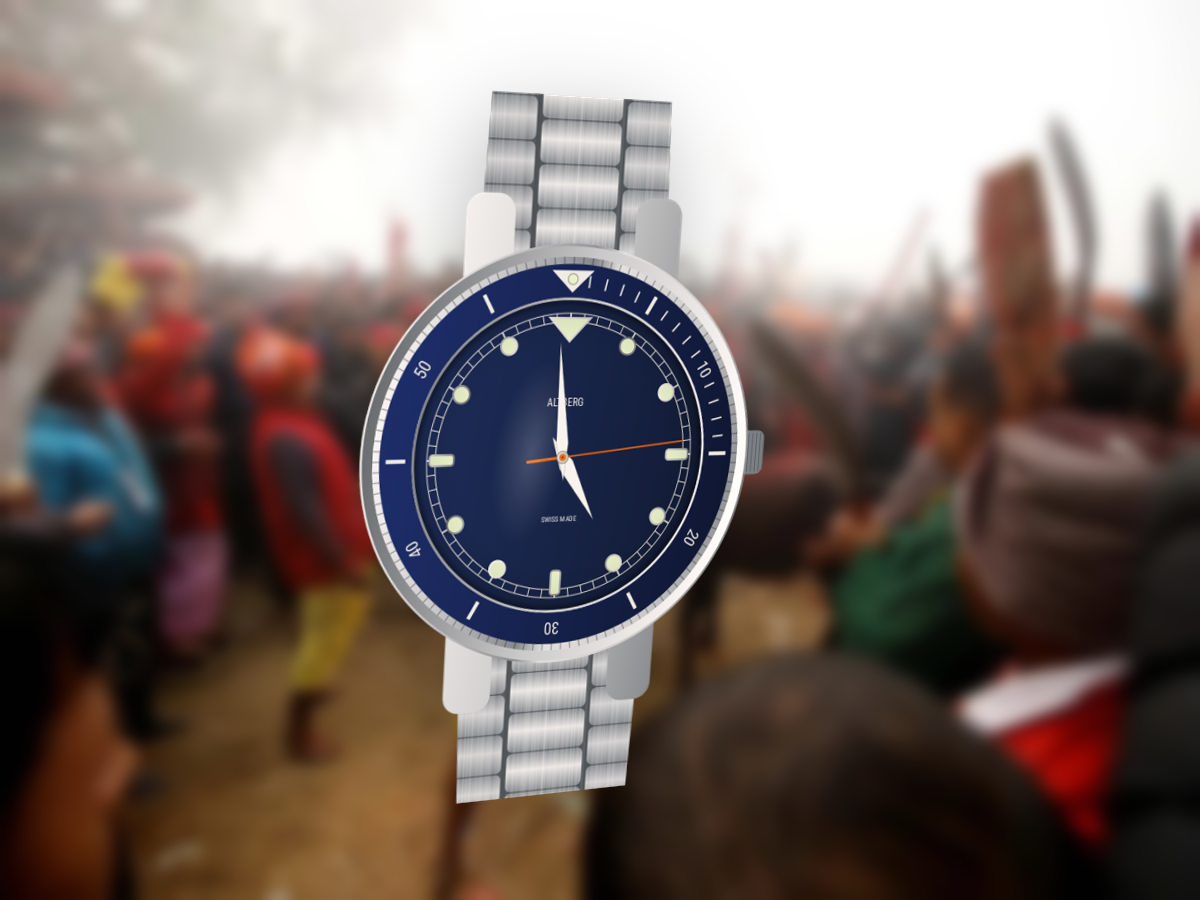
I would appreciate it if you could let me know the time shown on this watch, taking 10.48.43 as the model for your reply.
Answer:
4.59.14
